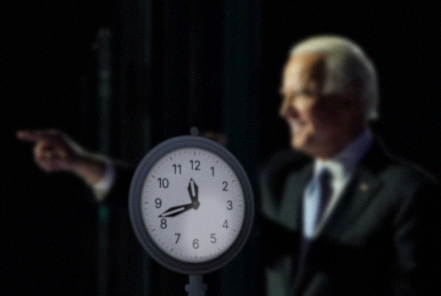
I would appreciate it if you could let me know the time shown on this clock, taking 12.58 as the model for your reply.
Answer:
11.42
